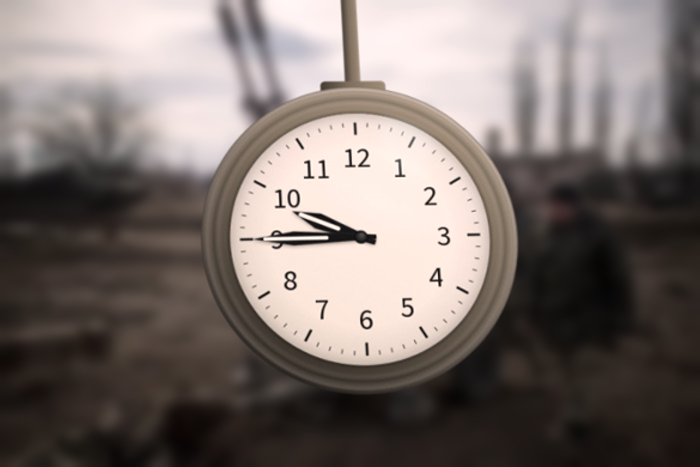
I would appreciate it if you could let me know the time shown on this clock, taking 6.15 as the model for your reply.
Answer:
9.45
